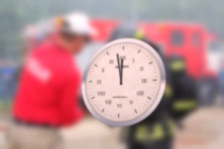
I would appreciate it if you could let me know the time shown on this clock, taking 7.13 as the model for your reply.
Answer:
11.58
